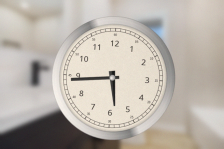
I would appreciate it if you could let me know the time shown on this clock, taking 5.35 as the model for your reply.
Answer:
5.44
